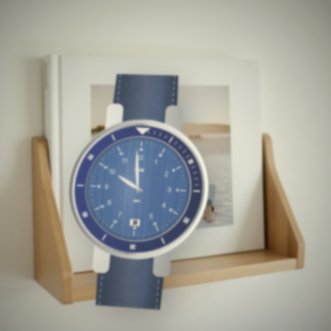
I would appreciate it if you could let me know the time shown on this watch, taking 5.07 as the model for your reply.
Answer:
9.59
